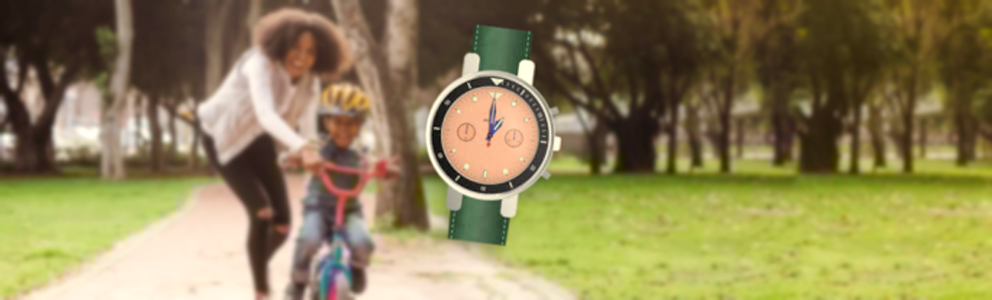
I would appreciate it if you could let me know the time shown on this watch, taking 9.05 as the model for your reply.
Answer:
1.00
